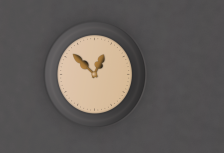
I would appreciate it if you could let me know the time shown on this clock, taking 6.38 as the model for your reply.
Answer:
12.52
